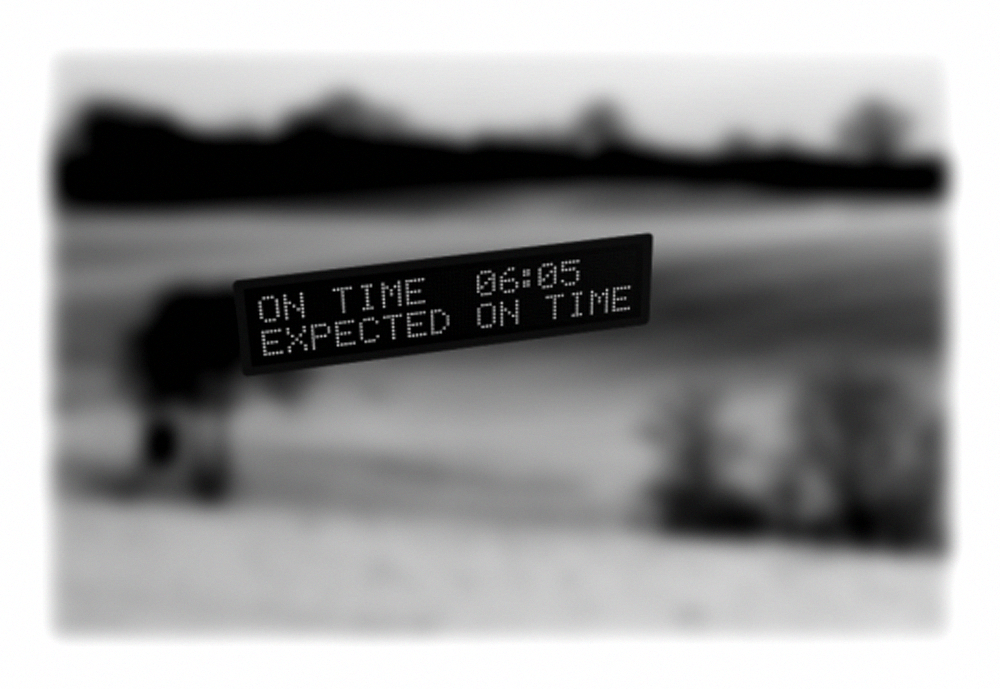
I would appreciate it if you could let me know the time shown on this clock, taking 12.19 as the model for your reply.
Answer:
6.05
